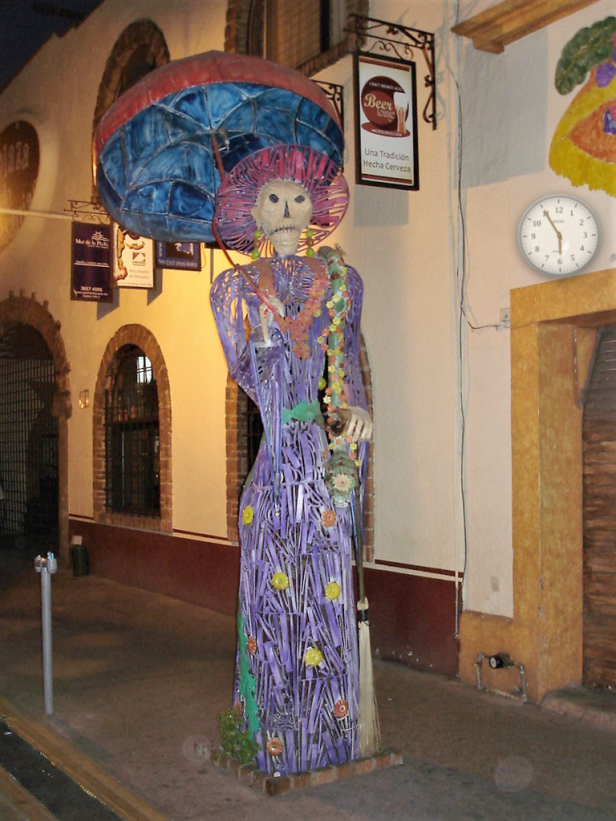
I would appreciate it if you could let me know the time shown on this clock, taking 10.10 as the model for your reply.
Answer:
5.55
